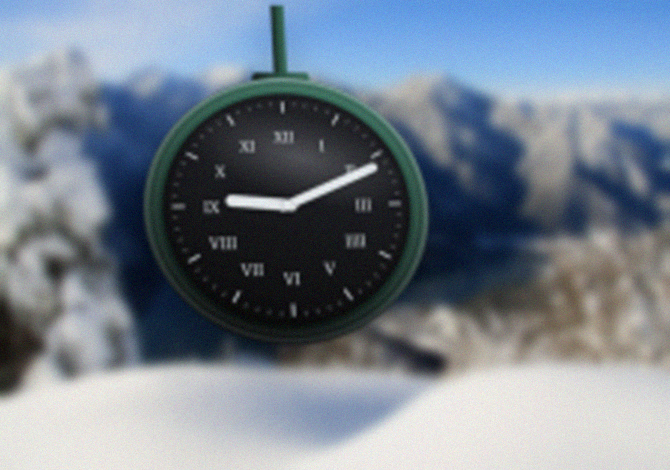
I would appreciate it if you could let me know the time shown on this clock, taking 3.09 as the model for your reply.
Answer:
9.11
